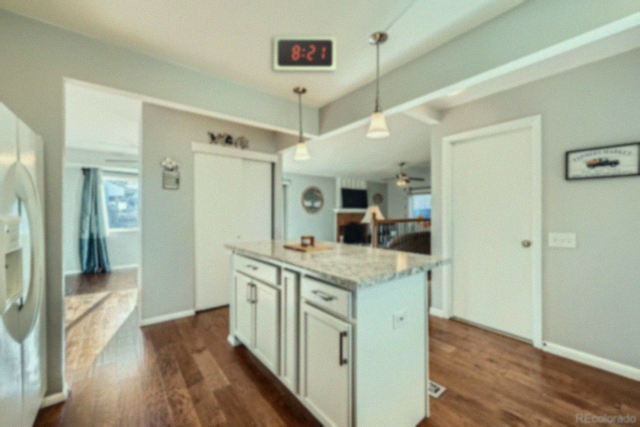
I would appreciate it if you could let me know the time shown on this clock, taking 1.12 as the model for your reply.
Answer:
8.21
